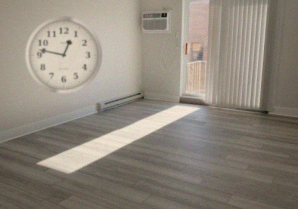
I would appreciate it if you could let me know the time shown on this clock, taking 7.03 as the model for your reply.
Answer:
12.47
